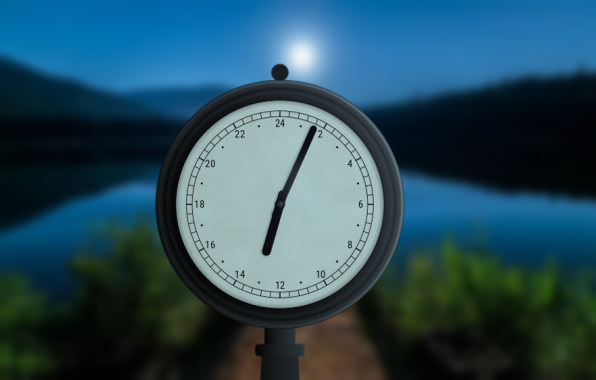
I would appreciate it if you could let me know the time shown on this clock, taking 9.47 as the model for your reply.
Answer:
13.04
